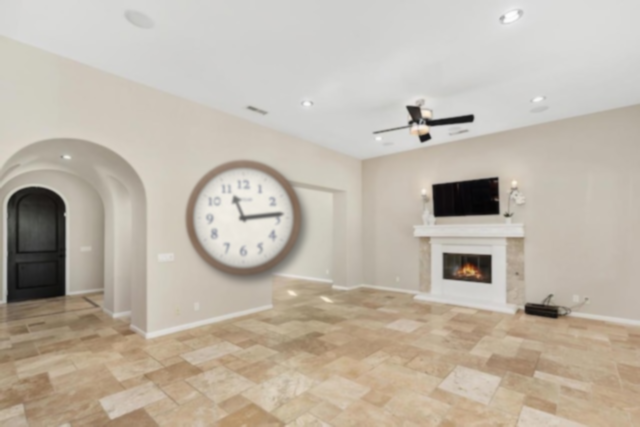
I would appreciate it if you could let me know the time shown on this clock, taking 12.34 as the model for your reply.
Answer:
11.14
